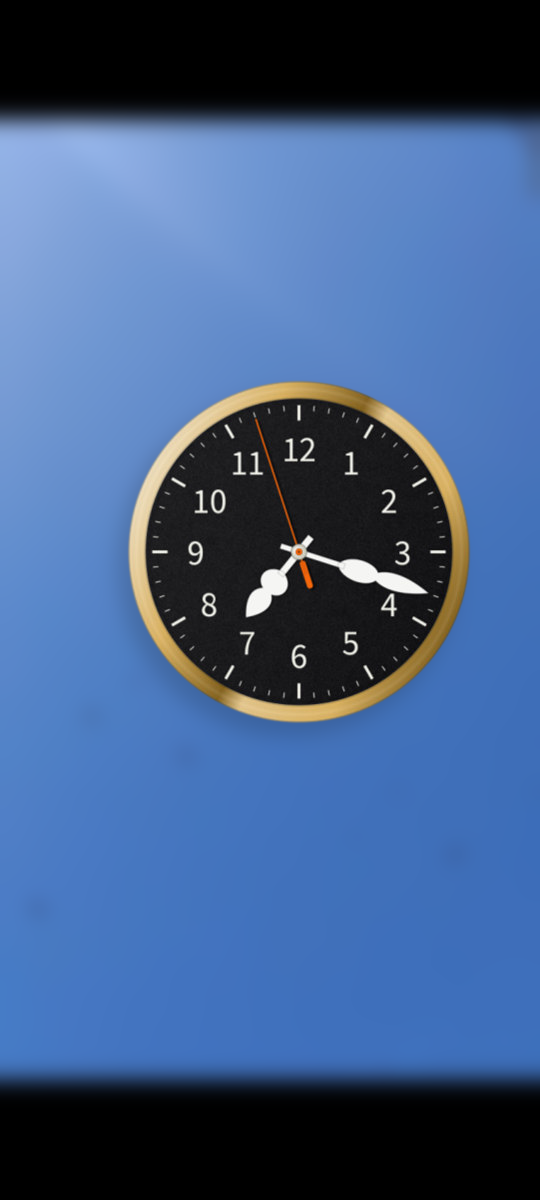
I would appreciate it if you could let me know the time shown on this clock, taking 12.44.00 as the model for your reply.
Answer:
7.17.57
